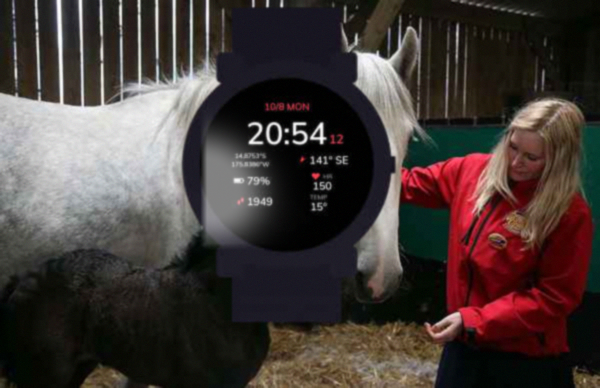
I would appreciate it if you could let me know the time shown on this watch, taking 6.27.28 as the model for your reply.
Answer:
20.54.12
